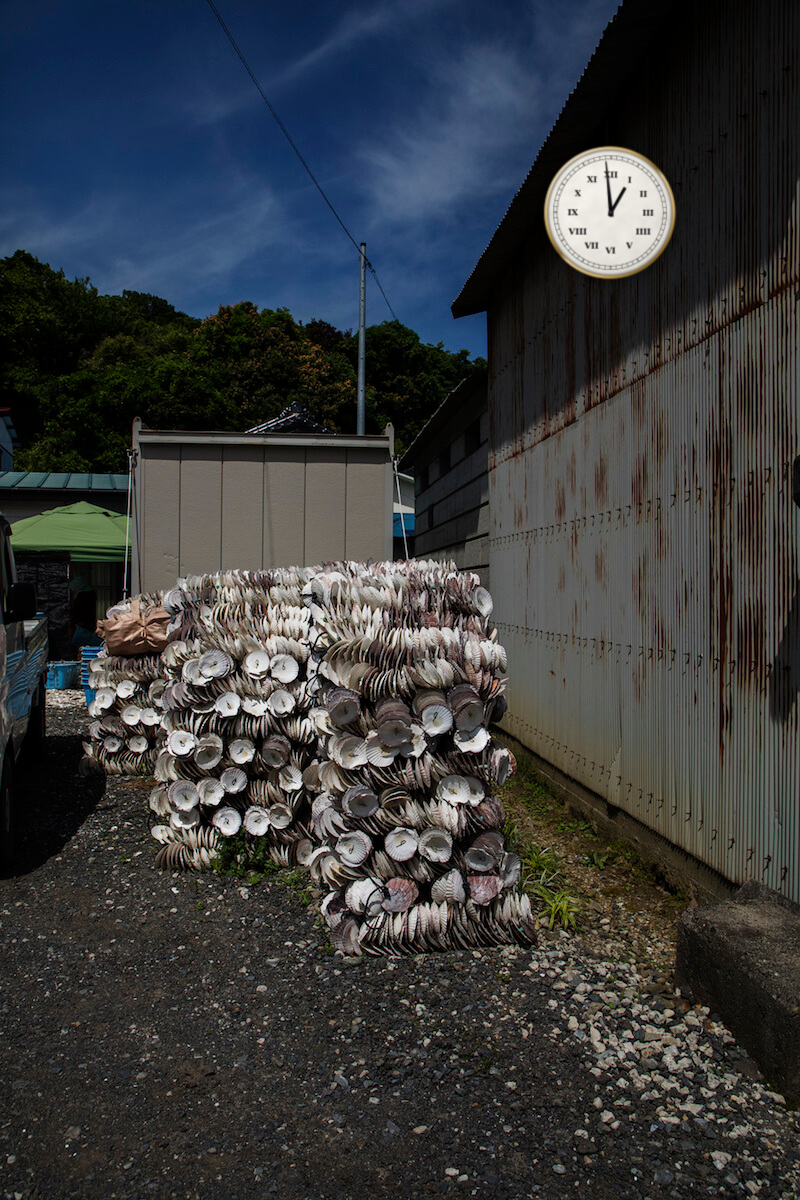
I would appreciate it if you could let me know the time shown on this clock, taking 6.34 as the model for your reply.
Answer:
12.59
